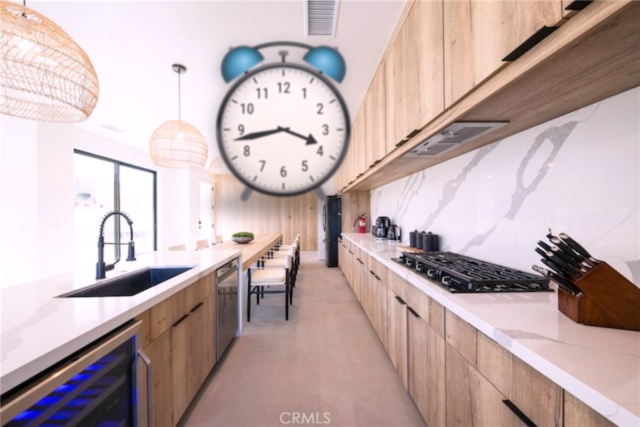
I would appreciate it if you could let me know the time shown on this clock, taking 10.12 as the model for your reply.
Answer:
3.43
